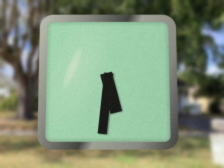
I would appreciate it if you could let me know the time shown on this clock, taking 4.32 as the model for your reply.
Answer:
5.31
